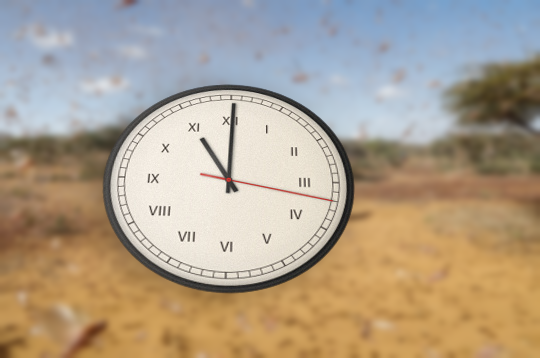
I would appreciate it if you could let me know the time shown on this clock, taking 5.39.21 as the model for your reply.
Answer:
11.00.17
